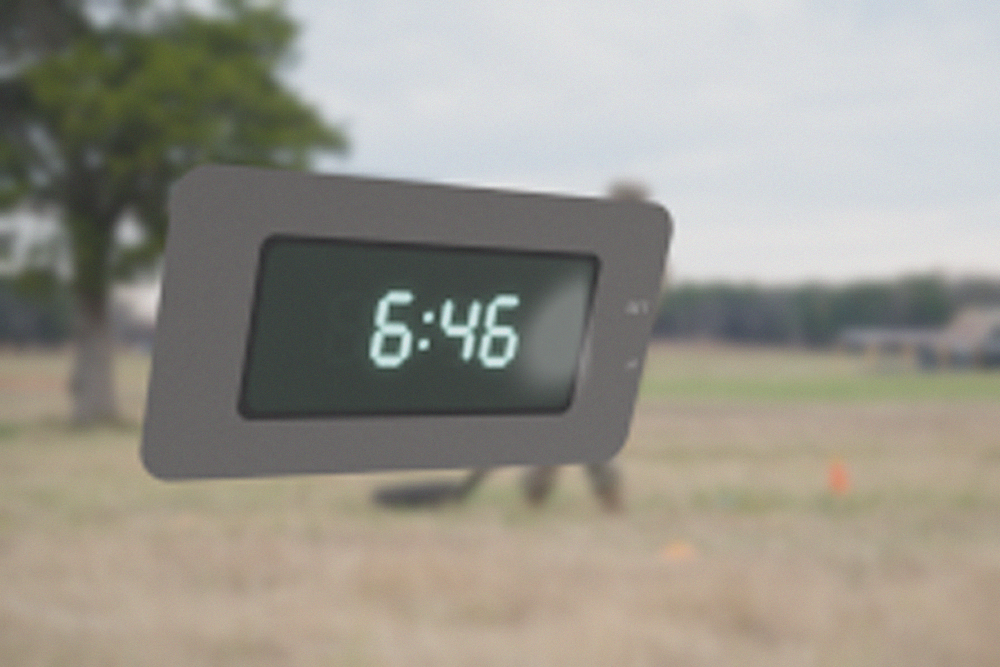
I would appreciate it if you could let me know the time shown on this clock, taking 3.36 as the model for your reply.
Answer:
6.46
